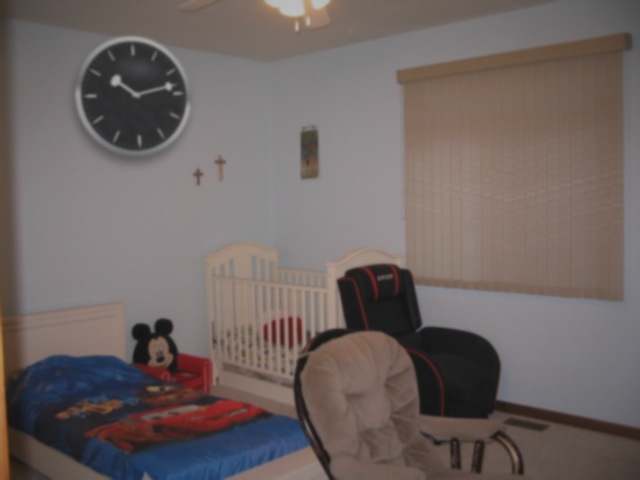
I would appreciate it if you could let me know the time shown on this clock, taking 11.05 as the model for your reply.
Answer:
10.13
